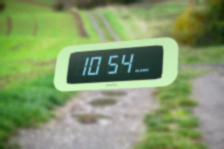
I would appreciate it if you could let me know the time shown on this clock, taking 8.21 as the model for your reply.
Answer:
10.54
